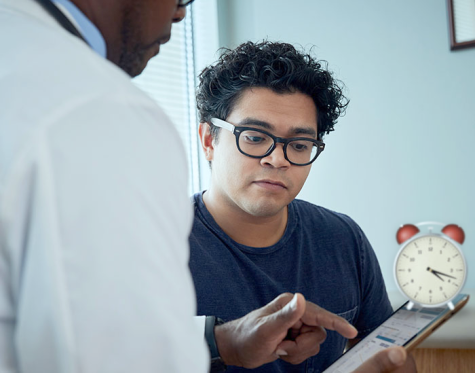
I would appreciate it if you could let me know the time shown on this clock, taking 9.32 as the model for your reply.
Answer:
4.18
